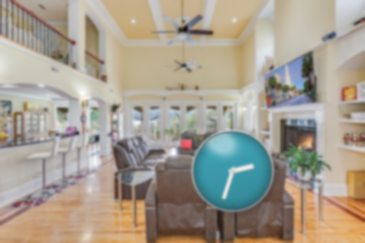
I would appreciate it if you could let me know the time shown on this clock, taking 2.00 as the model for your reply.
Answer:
2.33
